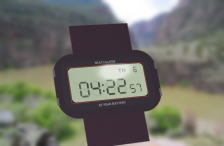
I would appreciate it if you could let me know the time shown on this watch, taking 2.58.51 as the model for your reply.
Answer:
4.22.57
